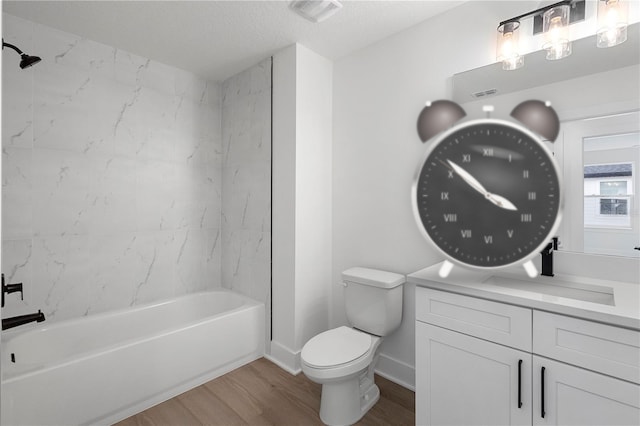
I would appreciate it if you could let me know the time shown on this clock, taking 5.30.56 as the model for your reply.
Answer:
3.51.51
